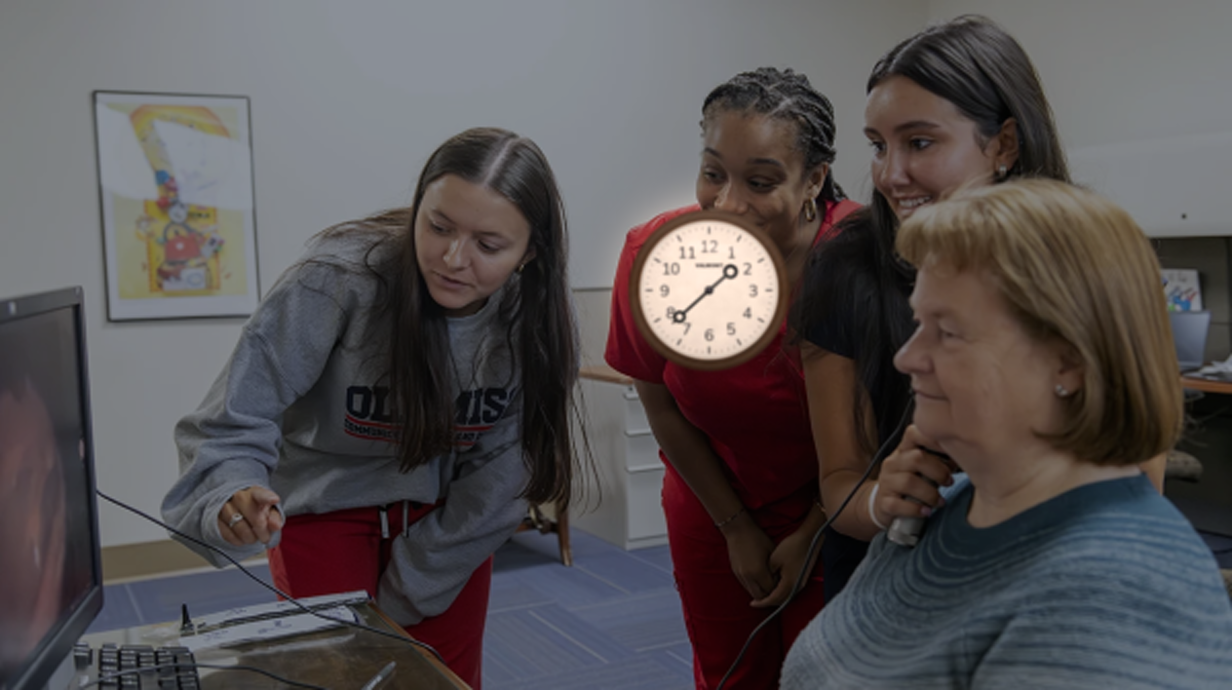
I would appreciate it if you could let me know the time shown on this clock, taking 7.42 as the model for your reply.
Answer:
1.38
